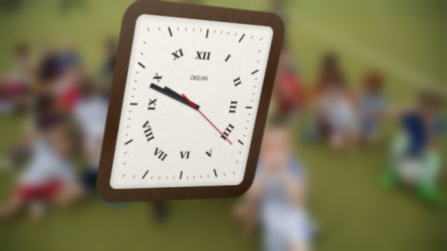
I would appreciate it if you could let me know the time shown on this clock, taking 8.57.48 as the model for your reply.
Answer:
9.48.21
